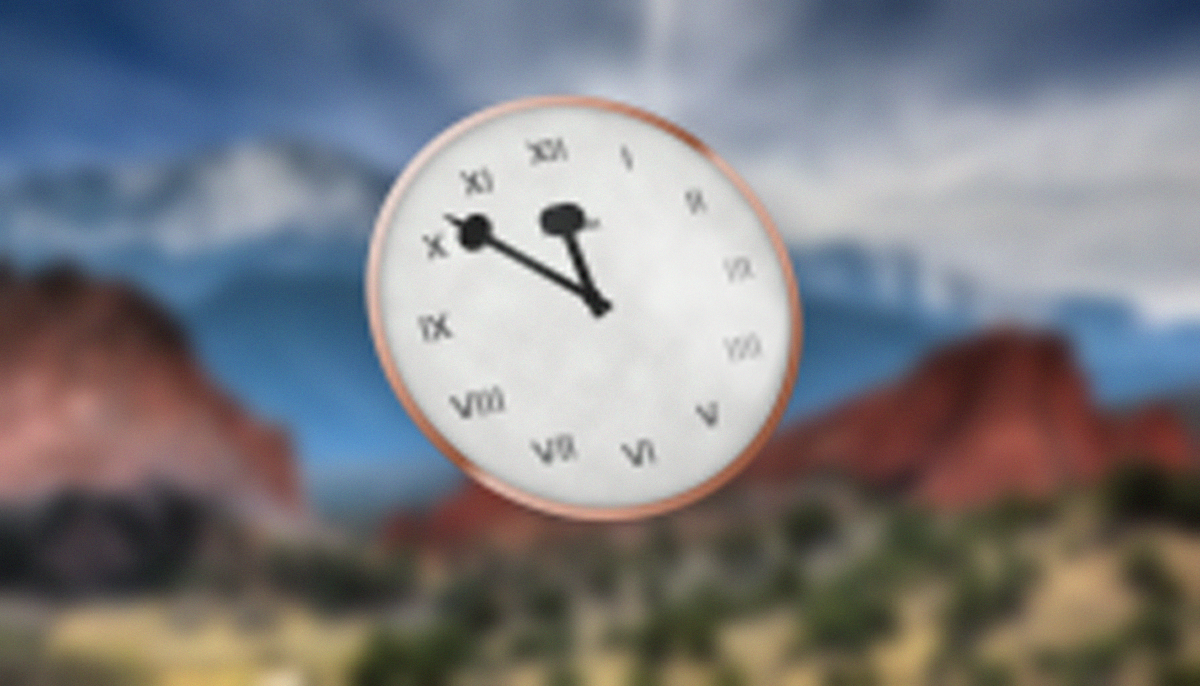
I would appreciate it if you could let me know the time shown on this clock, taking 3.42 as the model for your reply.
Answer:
11.52
